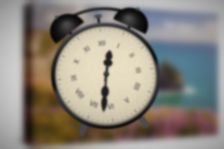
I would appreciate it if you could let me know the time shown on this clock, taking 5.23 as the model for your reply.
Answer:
12.32
